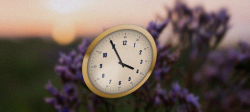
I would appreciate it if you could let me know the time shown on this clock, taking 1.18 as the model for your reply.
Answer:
3.55
